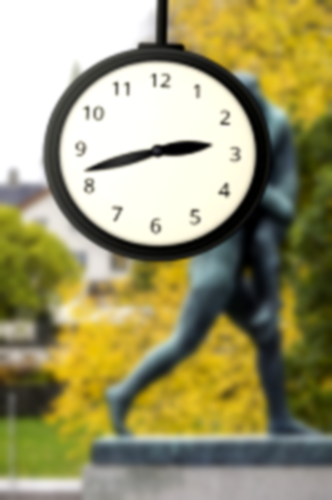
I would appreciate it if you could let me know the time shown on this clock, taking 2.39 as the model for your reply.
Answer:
2.42
